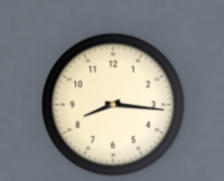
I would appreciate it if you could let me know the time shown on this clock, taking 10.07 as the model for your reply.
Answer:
8.16
